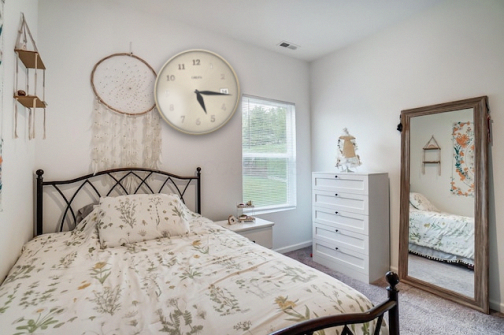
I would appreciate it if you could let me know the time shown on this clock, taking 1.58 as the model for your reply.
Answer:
5.16
